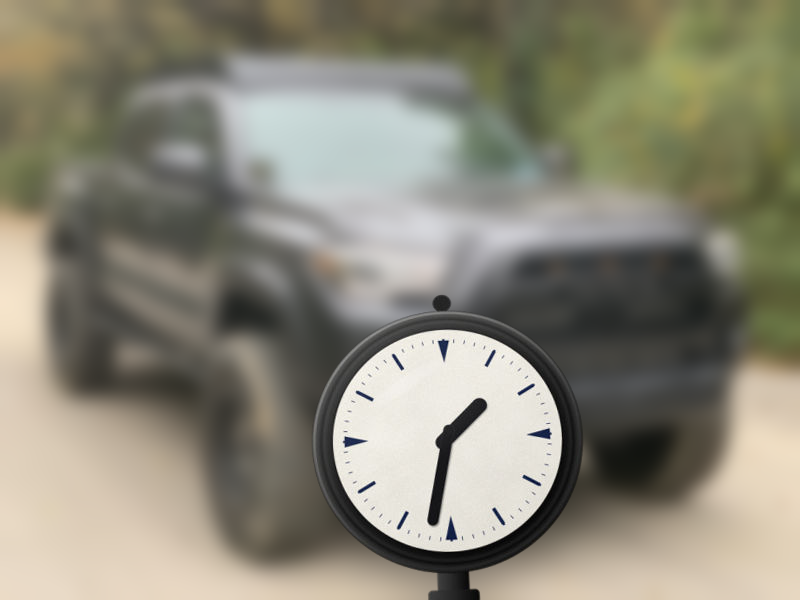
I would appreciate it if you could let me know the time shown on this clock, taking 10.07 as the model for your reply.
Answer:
1.32
